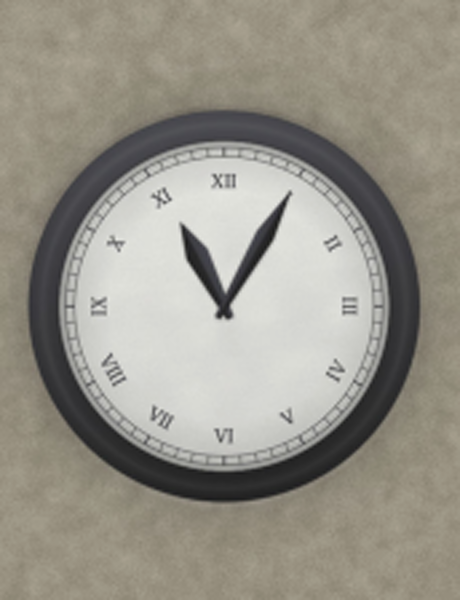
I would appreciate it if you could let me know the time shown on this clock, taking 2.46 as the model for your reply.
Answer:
11.05
